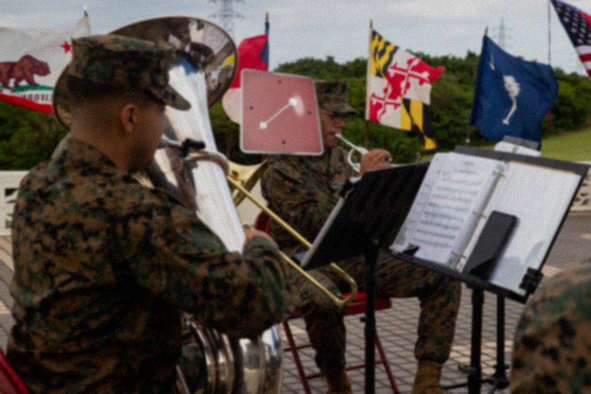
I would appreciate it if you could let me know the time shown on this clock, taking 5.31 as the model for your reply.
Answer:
1.38
